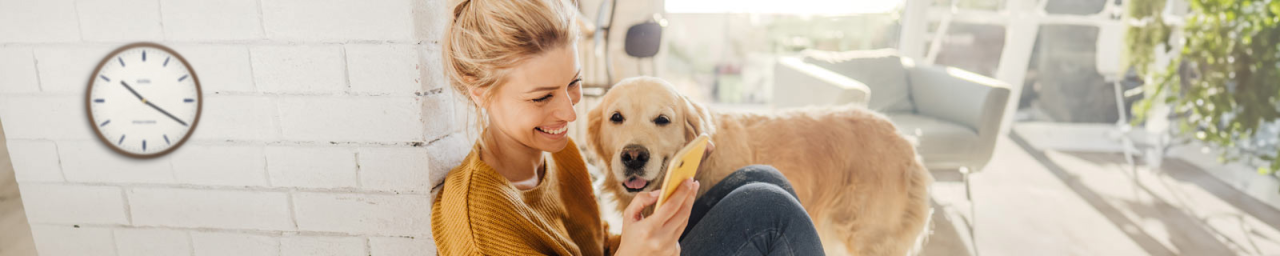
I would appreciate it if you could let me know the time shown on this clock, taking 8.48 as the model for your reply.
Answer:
10.20
